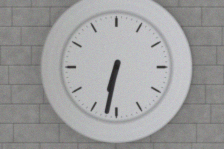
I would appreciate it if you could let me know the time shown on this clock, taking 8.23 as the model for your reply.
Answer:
6.32
